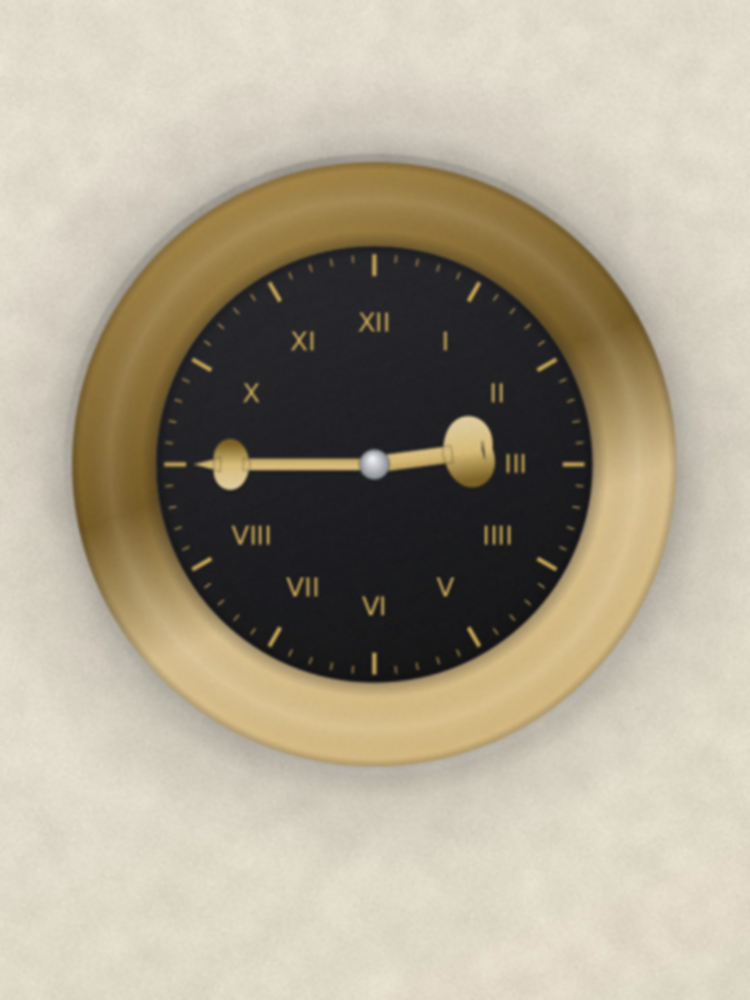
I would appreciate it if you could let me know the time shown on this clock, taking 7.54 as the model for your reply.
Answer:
2.45
